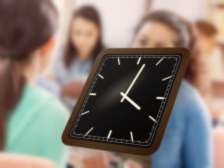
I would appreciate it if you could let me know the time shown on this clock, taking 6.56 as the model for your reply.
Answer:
4.02
